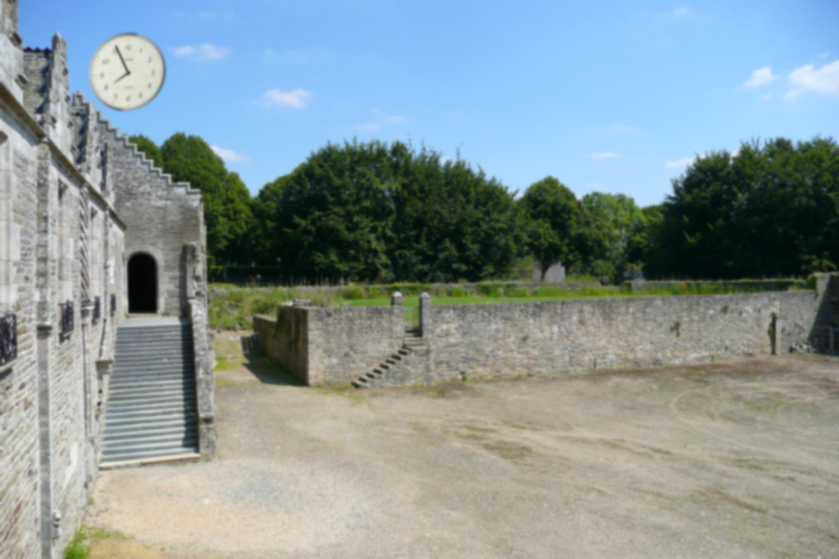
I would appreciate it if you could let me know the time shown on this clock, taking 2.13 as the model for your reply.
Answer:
7.56
